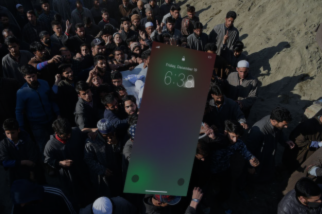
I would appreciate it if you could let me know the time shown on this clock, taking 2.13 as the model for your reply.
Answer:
6.38
